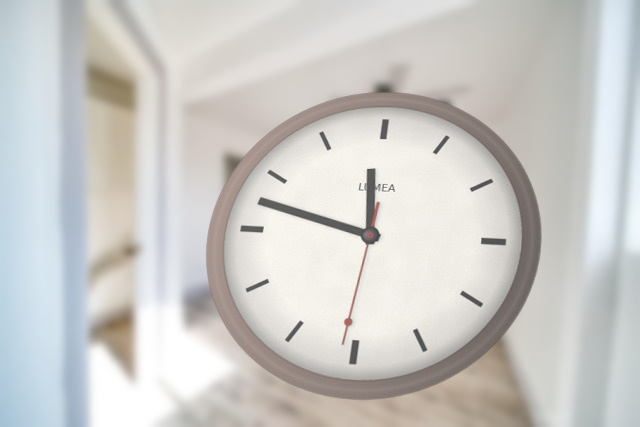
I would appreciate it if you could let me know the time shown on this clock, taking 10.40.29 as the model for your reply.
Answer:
11.47.31
